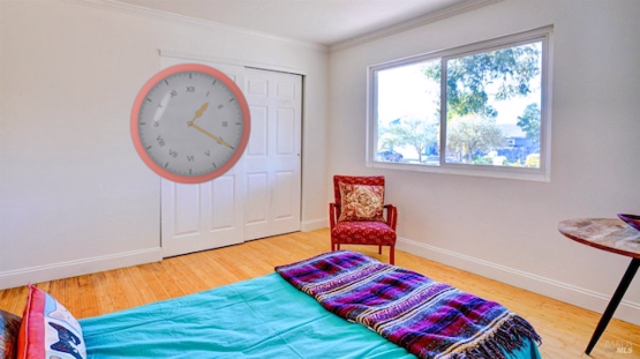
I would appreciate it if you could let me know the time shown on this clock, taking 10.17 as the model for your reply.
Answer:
1.20
